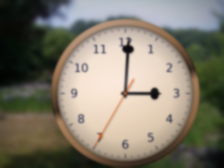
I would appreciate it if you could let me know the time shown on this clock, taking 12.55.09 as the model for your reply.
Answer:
3.00.35
